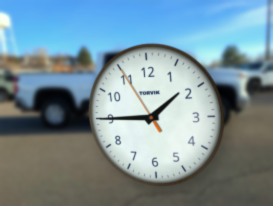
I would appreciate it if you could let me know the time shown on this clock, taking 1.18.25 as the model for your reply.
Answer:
1.44.55
